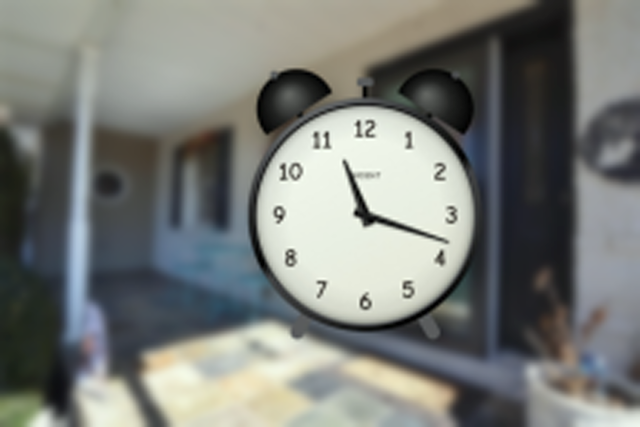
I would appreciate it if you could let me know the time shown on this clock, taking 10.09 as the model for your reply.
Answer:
11.18
